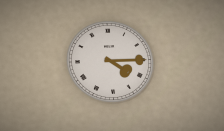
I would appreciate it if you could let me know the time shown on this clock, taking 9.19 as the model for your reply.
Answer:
4.15
